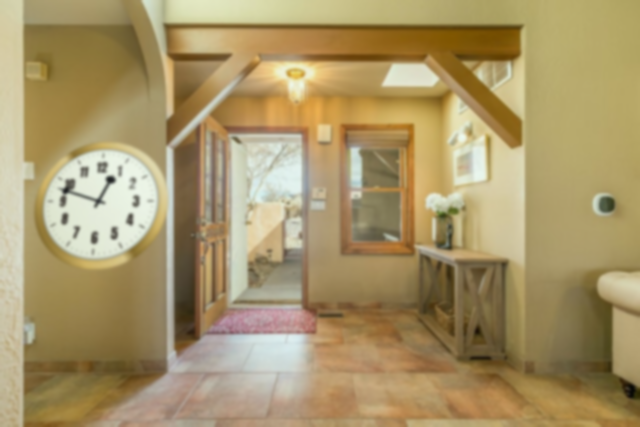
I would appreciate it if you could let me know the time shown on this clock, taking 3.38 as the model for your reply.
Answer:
12.48
